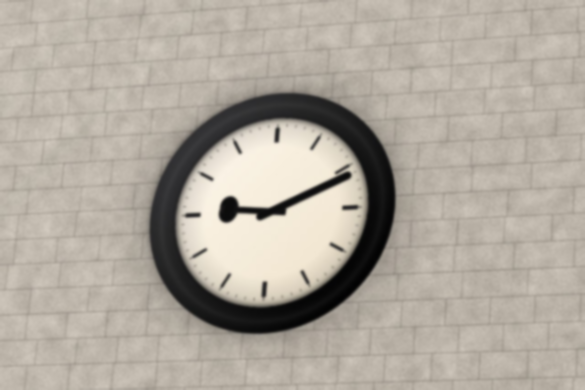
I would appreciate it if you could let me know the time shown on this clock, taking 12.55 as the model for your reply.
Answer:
9.11
